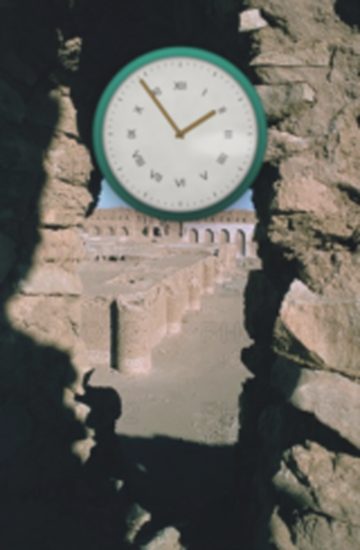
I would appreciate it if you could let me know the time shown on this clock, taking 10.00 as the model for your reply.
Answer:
1.54
